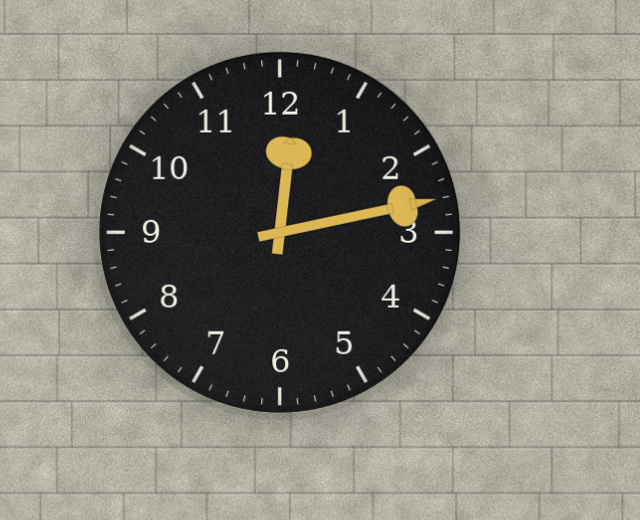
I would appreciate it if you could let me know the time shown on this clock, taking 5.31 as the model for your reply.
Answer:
12.13
